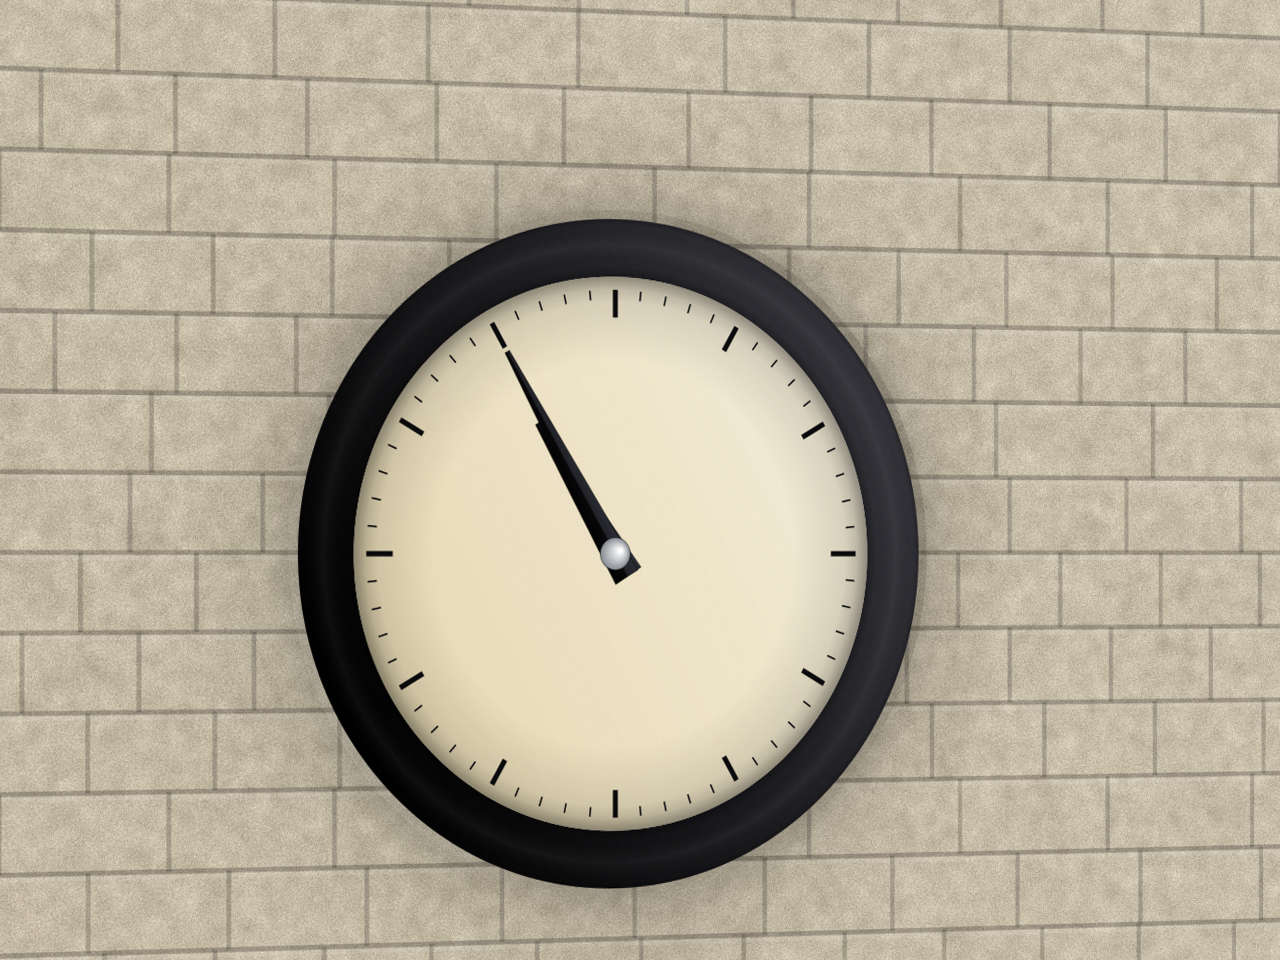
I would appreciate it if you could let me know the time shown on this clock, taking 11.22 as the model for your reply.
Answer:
10.55
